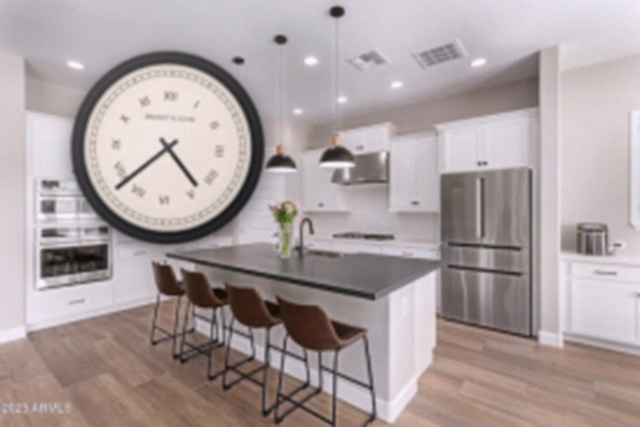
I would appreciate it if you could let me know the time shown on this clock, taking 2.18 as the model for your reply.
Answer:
4.38
